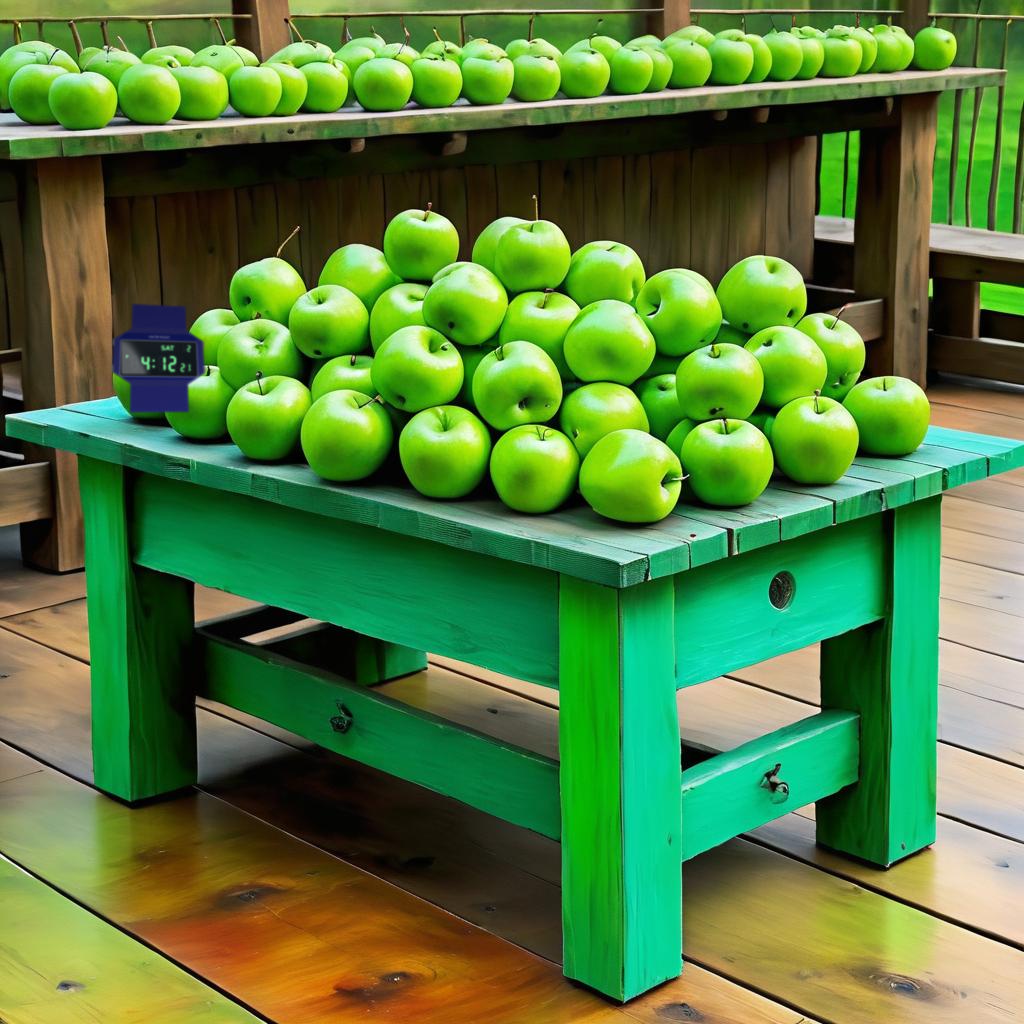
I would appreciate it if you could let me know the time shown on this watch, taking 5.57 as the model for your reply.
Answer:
4.12
